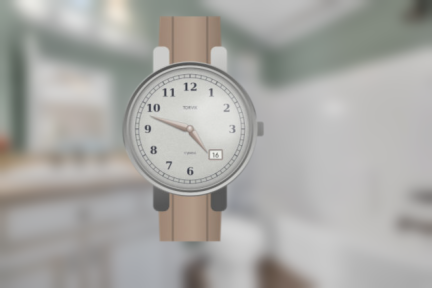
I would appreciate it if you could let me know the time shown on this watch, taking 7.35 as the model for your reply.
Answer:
4.48
